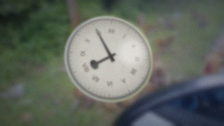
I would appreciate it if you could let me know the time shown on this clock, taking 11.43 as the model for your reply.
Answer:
7.55
